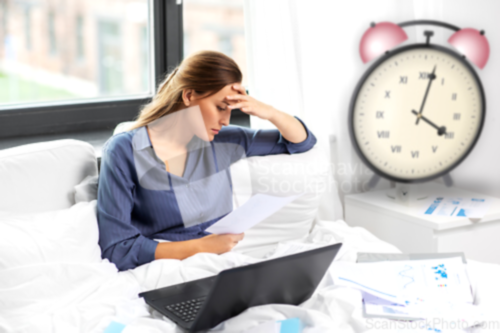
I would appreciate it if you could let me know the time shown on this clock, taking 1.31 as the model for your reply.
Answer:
4.02
